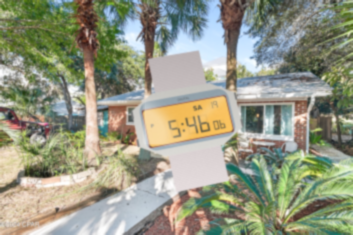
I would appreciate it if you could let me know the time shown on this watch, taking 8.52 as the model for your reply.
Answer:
5.46
